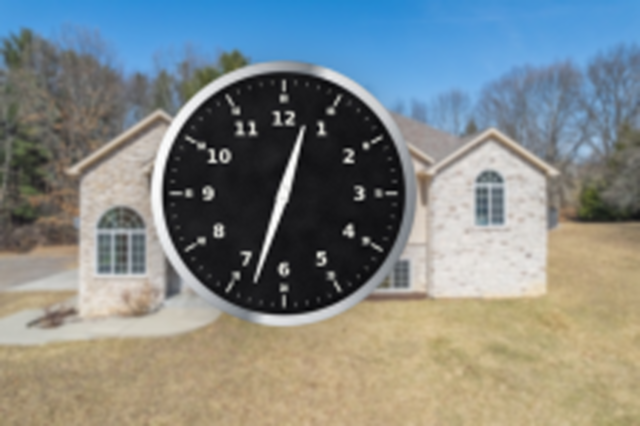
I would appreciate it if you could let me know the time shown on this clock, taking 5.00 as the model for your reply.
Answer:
12.33
